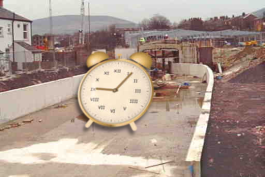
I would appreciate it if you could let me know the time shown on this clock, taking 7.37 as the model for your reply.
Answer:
9.06
